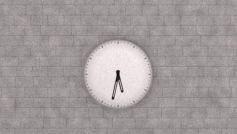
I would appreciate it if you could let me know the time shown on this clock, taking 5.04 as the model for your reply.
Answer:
5.32
